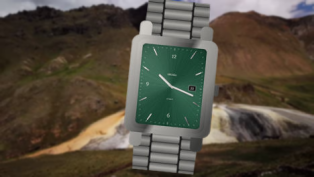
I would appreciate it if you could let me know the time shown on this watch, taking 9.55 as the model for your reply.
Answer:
10.18
